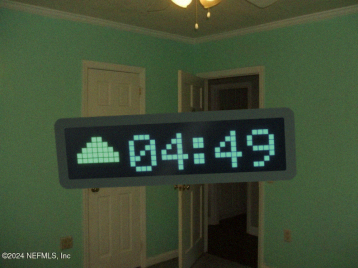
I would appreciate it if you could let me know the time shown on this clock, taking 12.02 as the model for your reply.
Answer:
4.49
